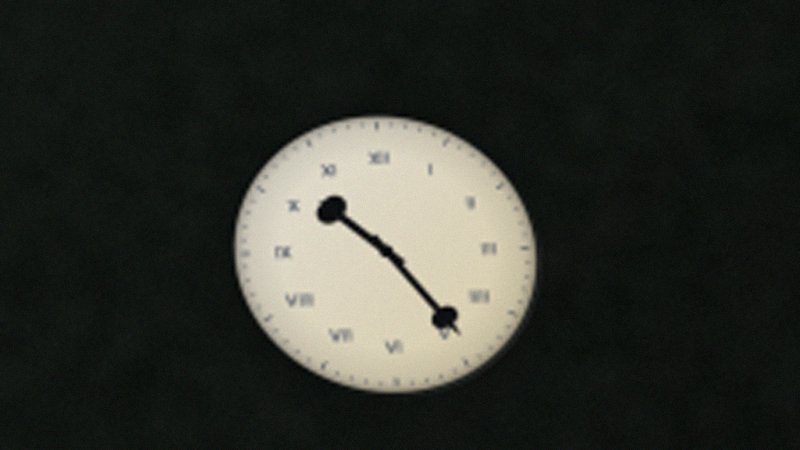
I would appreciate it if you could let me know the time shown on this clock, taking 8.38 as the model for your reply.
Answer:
10.24
